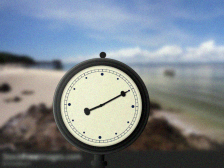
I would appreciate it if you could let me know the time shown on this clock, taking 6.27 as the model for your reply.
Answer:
8.10
